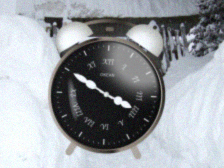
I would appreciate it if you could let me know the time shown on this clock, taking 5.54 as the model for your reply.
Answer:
3.50
